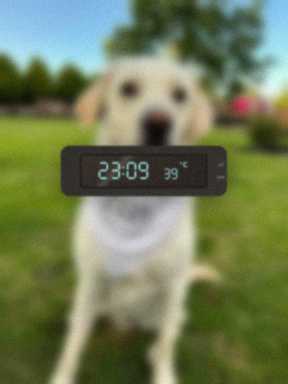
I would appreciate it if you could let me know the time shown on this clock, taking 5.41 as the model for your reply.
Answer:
23.09
